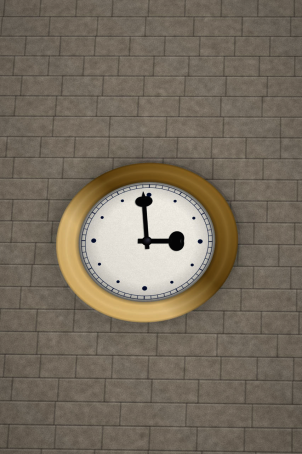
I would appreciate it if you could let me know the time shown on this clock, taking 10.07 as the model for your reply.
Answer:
2.59
